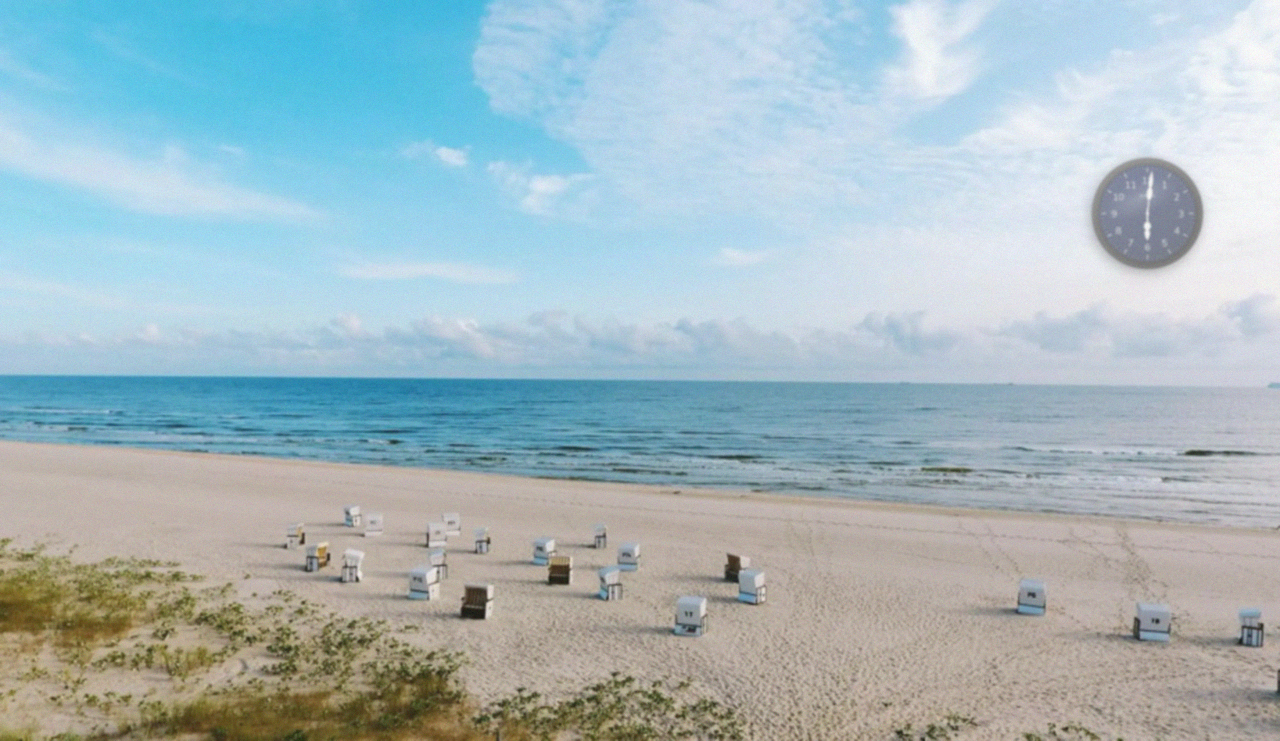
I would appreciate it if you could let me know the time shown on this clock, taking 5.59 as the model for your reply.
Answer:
6.01
